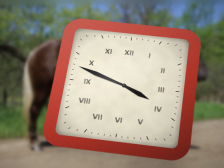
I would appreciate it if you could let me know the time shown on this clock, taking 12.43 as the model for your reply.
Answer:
3.48
